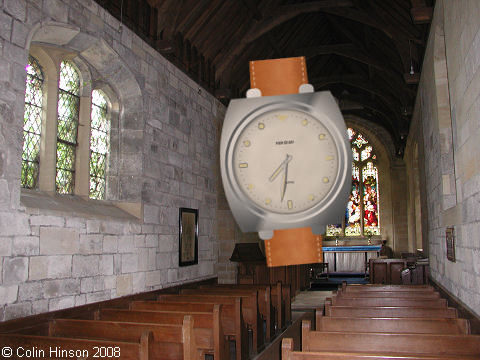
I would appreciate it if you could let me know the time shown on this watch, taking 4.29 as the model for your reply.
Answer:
7.32
